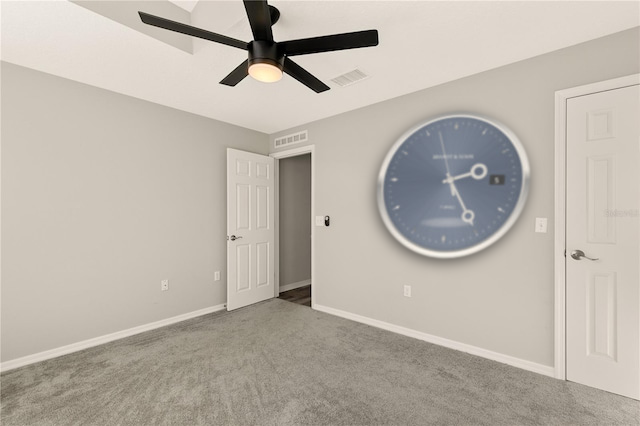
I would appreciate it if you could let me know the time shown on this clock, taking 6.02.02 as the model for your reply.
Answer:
2.24.57
